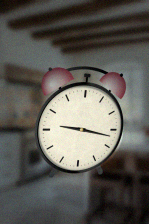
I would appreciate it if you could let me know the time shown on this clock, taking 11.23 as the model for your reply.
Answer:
9.17
